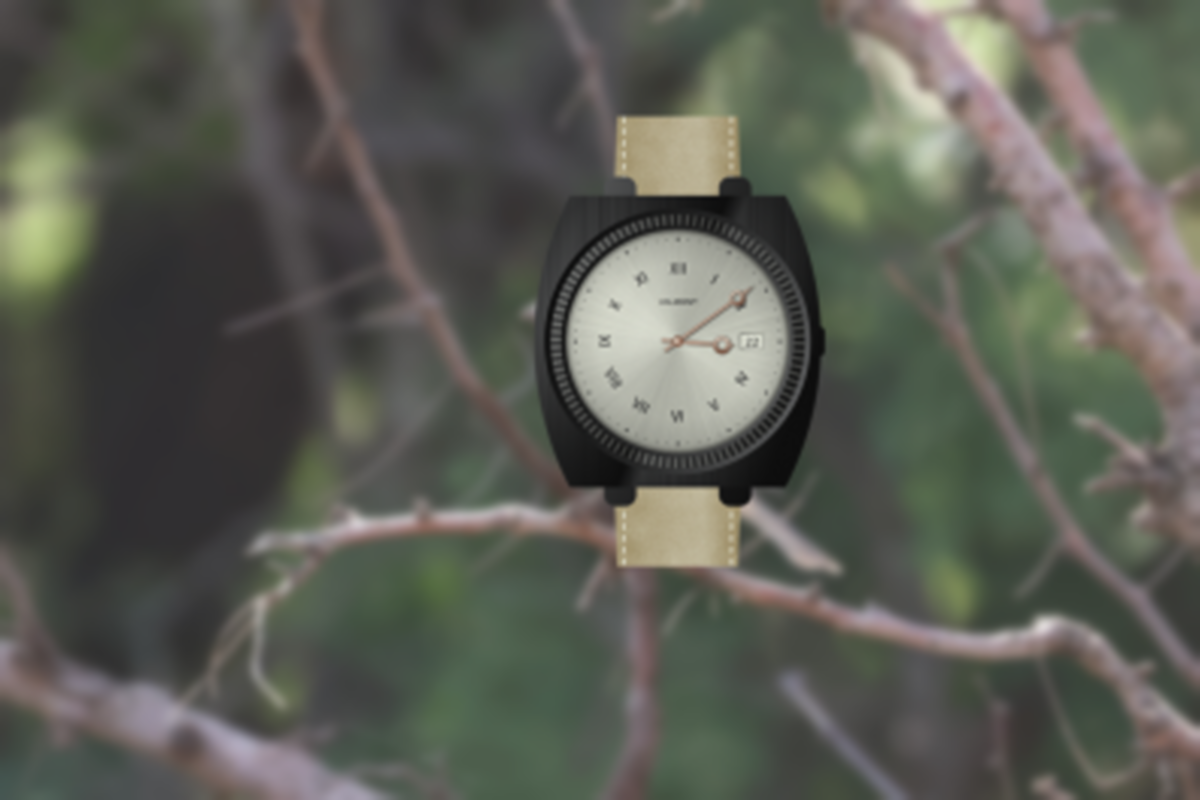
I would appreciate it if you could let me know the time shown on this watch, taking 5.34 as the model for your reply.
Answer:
3.09
